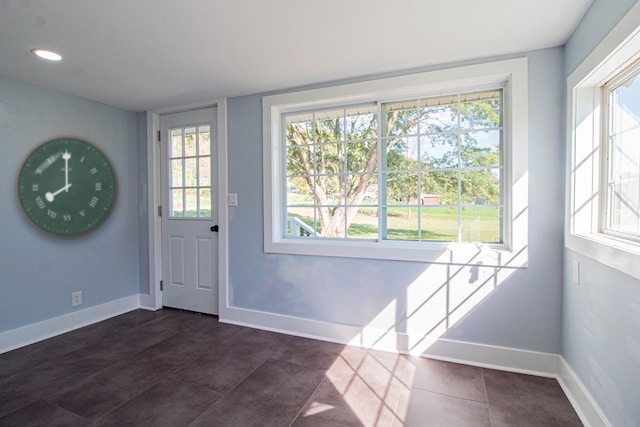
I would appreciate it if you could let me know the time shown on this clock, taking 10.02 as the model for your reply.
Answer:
8.00
